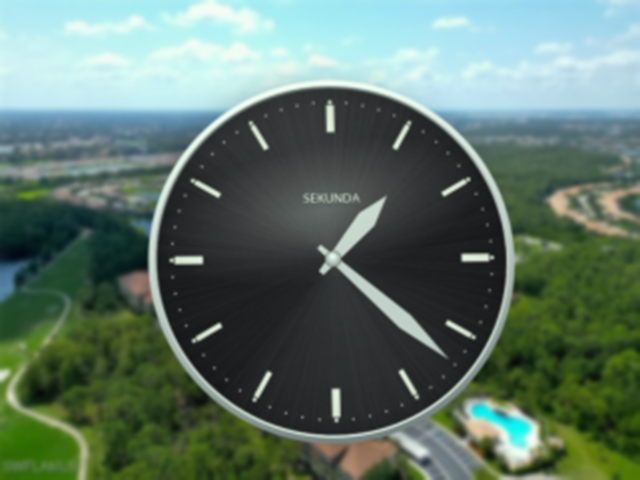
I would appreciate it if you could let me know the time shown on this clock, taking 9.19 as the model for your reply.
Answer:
1.22
